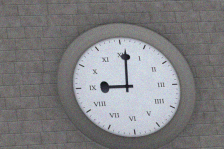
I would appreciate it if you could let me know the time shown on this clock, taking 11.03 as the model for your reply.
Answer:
9.01
